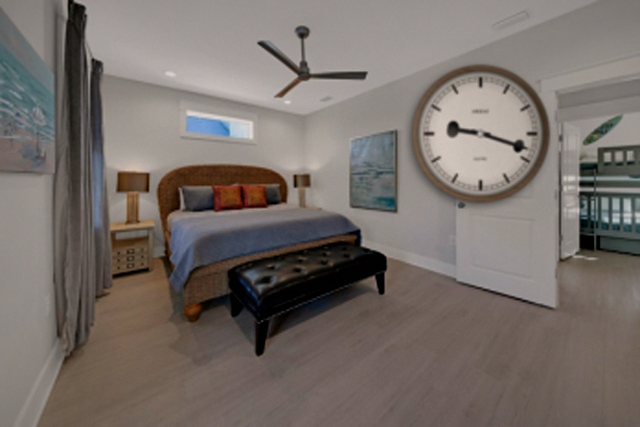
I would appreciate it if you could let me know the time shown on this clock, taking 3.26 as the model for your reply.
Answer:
9.18
